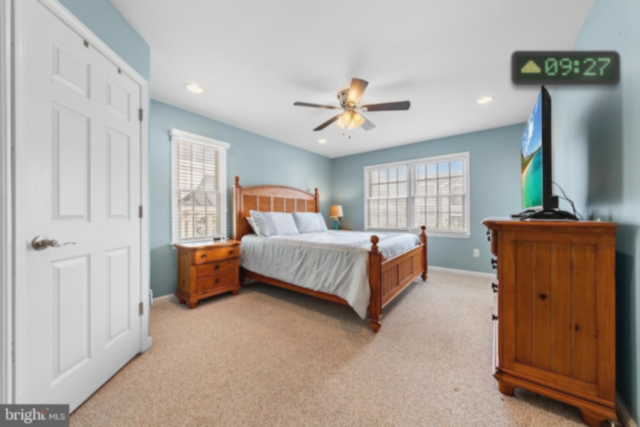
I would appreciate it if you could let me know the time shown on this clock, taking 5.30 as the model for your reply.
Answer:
9.27
